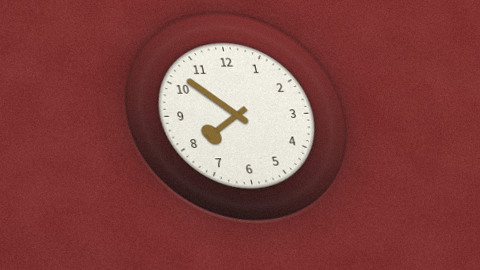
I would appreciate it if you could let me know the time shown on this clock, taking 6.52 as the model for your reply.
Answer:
7.52
